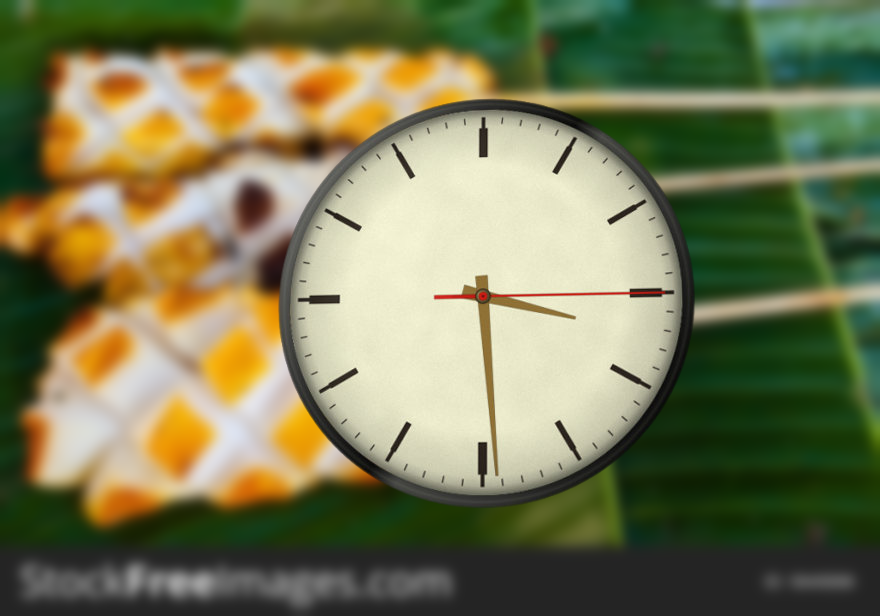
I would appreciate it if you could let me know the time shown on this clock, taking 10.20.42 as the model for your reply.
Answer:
3.29.15
